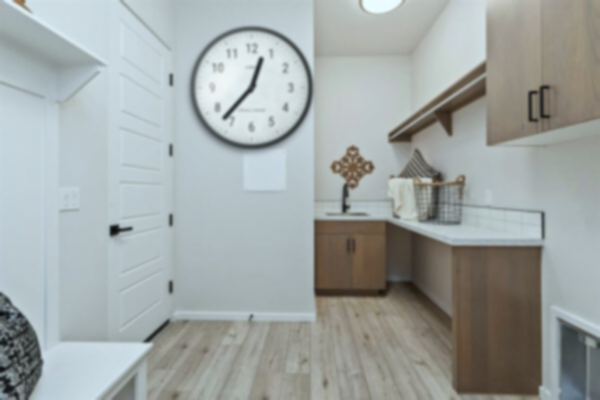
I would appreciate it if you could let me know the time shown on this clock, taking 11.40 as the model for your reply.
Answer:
12.37
